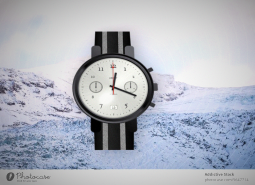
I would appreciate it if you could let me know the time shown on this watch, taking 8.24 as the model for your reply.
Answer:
12.19
